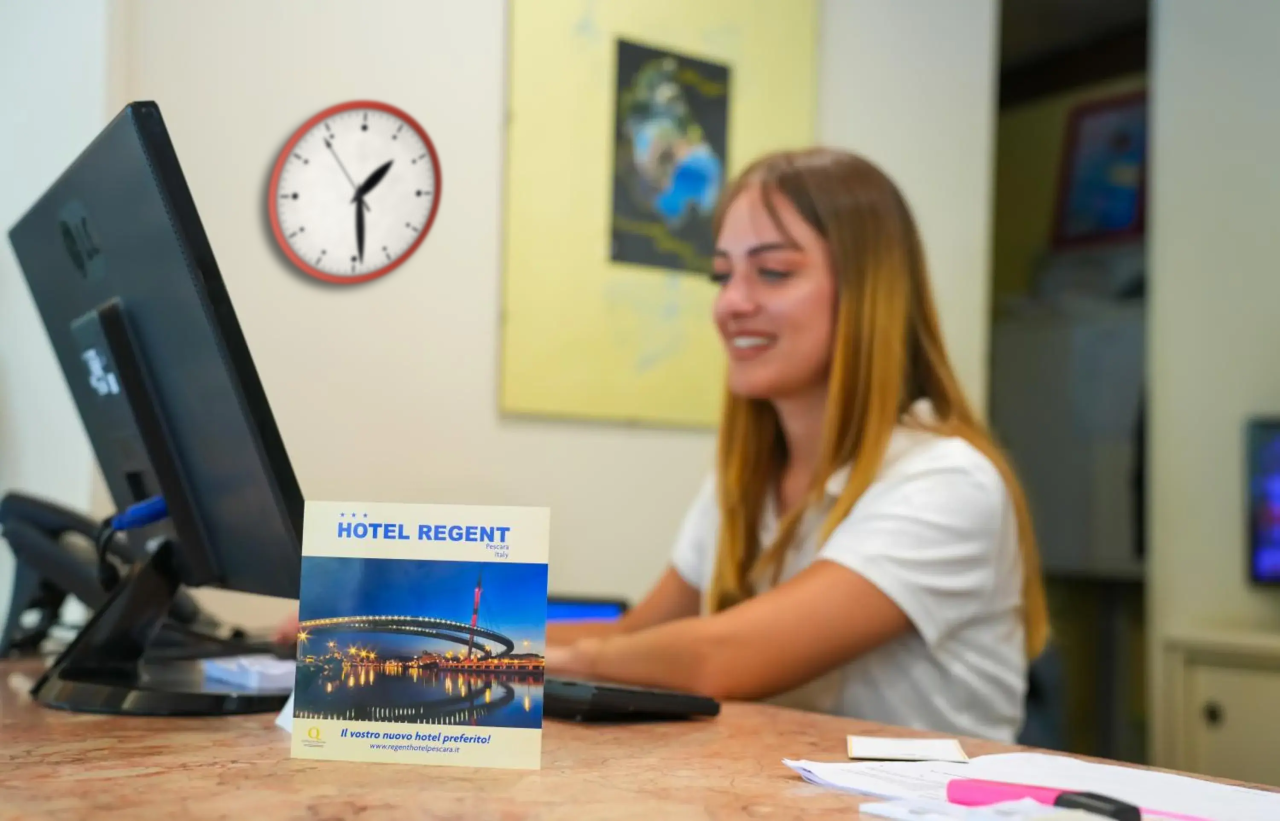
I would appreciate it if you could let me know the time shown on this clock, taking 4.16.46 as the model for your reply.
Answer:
1.28.54
